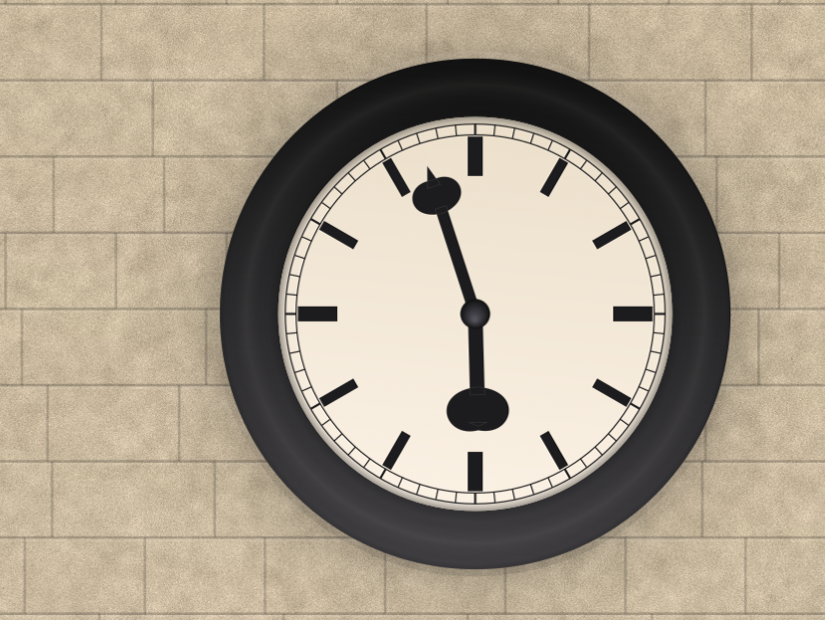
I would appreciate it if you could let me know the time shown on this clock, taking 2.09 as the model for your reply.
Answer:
5.57
